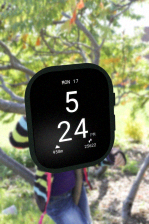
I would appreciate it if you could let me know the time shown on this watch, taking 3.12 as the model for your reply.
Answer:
5.24
